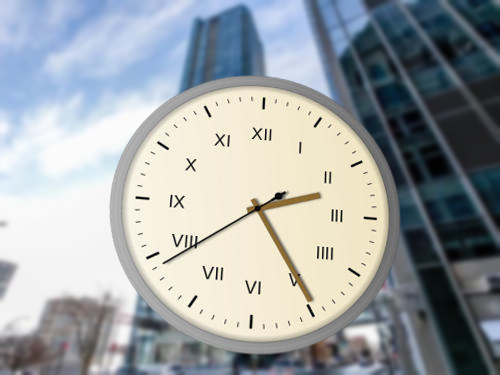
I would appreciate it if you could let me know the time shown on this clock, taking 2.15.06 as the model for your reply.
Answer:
2.24.39
